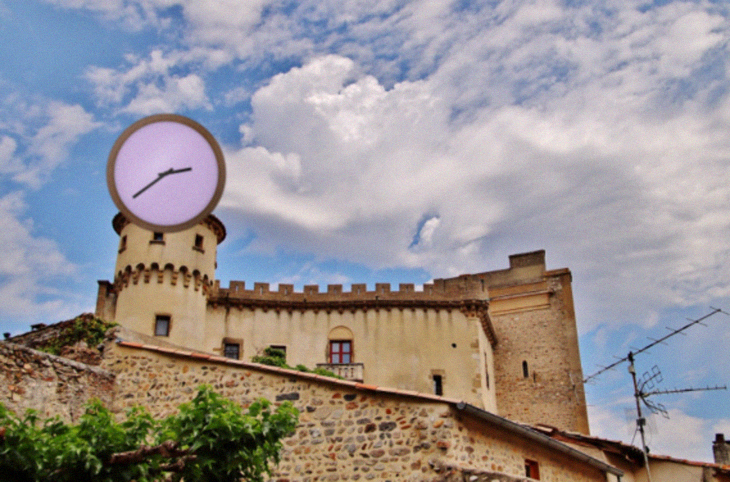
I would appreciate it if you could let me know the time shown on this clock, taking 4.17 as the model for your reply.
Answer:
2.39
